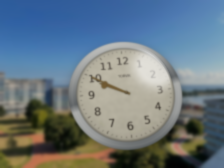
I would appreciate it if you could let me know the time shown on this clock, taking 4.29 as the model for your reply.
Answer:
9.50
